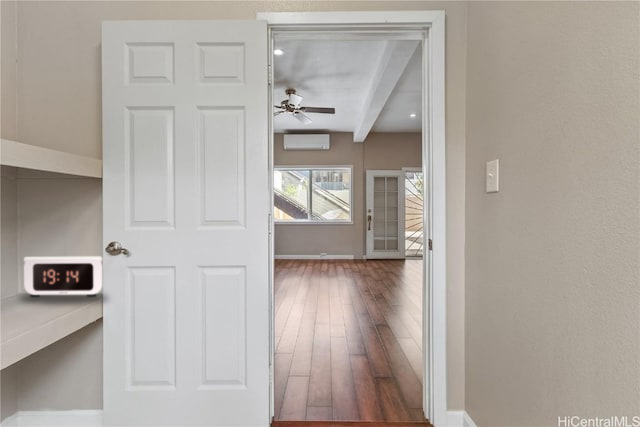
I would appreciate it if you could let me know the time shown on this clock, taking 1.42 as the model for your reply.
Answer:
19.14
